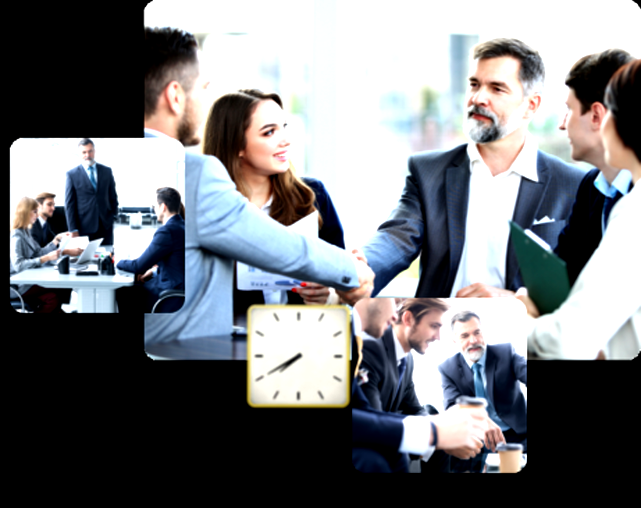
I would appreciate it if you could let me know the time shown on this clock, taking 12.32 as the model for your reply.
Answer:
7.40
